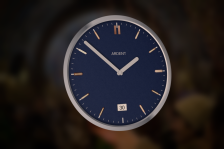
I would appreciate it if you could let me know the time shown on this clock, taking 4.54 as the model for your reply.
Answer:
1.52
